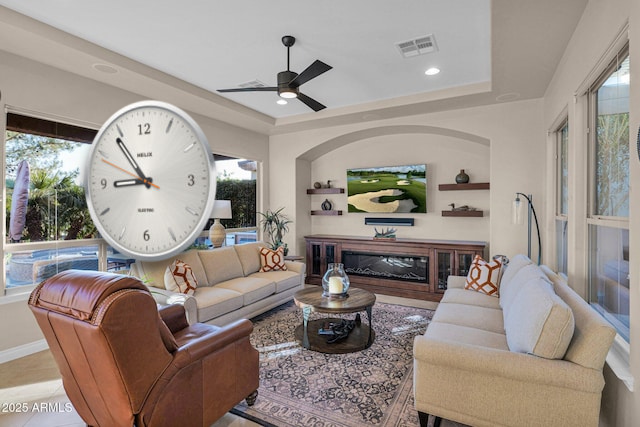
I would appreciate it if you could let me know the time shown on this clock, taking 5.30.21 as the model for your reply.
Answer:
8.53.49
